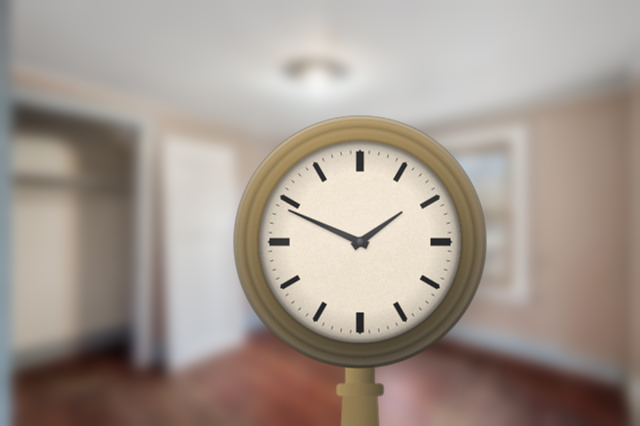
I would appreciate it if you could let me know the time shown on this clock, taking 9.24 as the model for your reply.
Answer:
1.49
